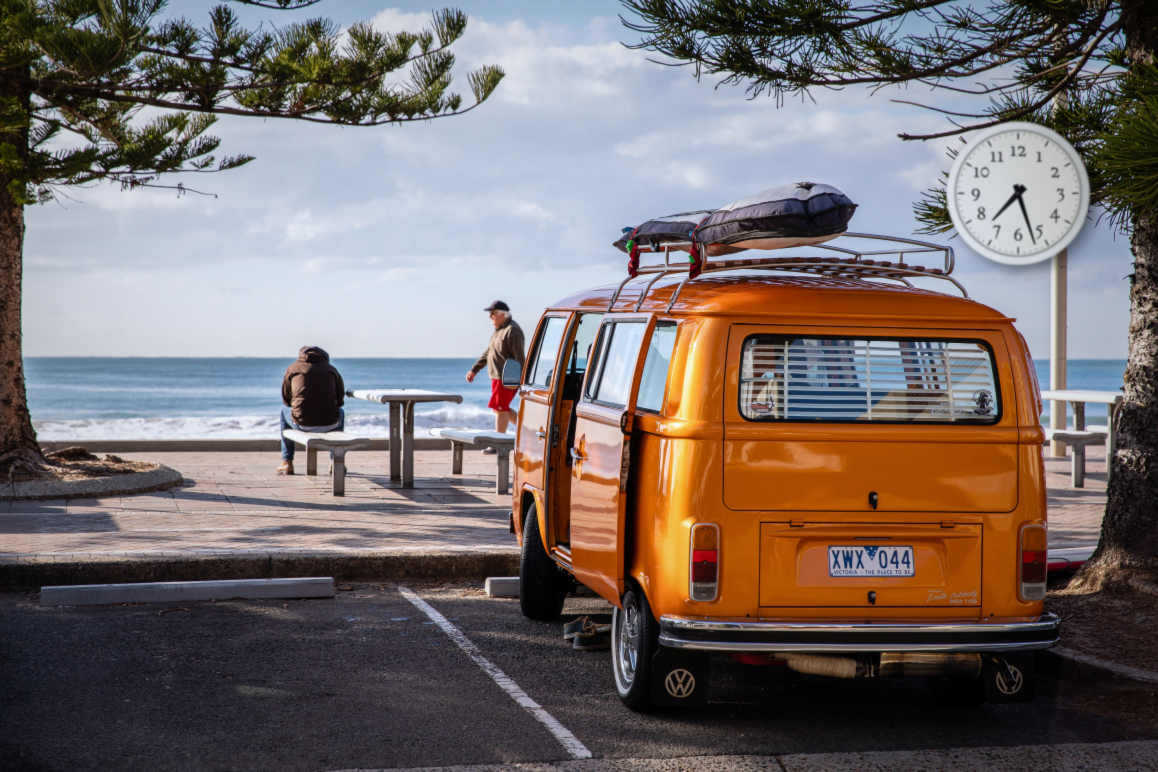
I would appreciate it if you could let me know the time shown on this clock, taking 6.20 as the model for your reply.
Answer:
7.27
